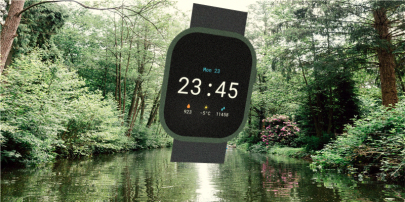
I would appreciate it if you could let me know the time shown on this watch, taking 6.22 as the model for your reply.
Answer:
23.45
